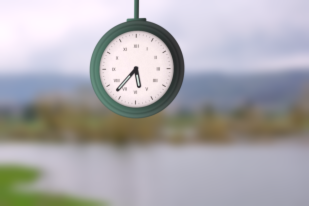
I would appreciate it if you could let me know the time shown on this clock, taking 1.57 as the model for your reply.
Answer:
5.37
